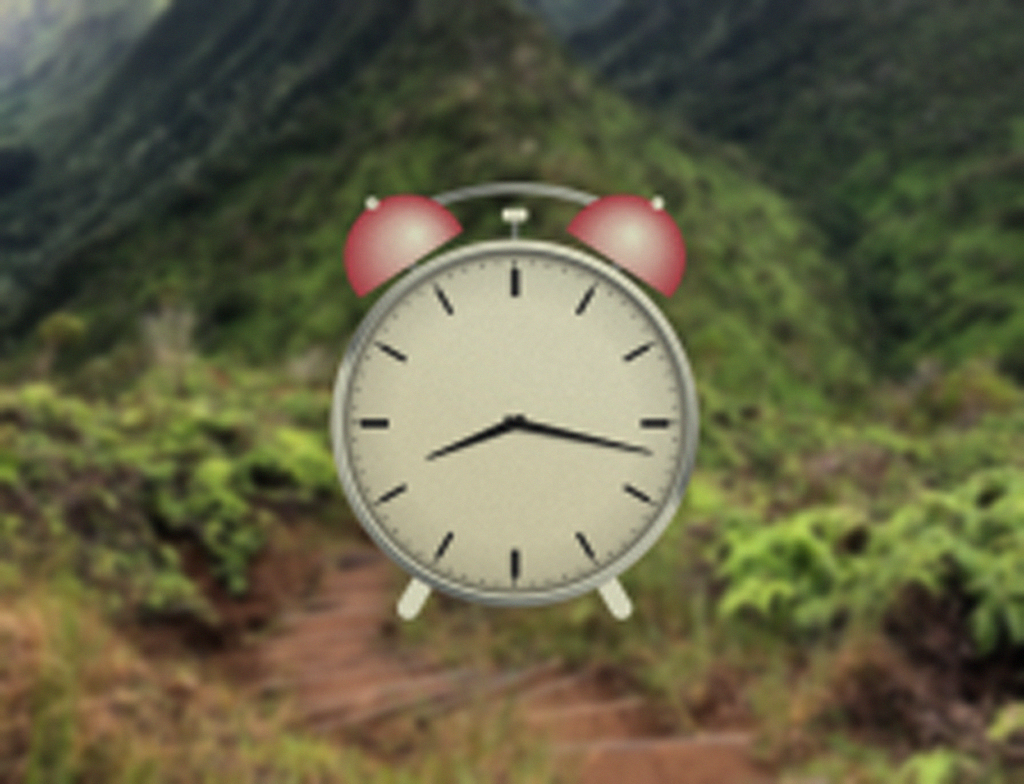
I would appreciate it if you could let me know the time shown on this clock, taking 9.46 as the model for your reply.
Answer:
8.17
